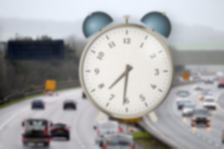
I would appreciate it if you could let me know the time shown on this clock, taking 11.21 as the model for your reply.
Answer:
7.31
